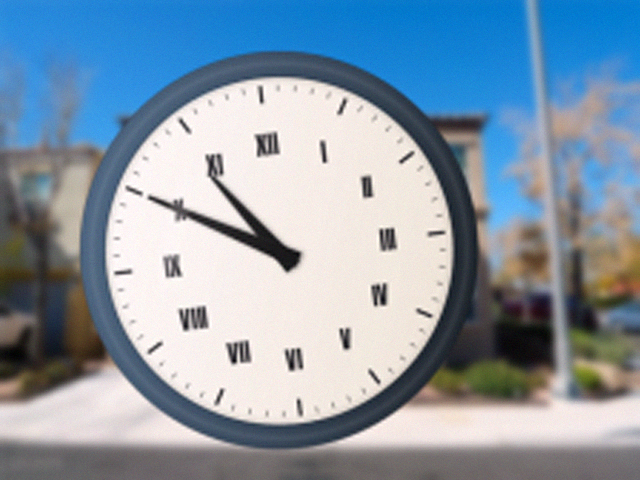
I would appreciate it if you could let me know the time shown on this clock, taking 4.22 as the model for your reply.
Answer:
10.50
